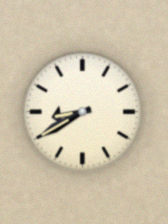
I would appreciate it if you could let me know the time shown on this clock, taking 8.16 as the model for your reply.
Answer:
8.40
